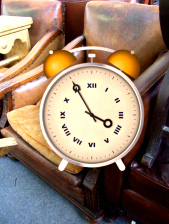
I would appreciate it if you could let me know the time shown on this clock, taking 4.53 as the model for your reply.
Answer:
3.55
